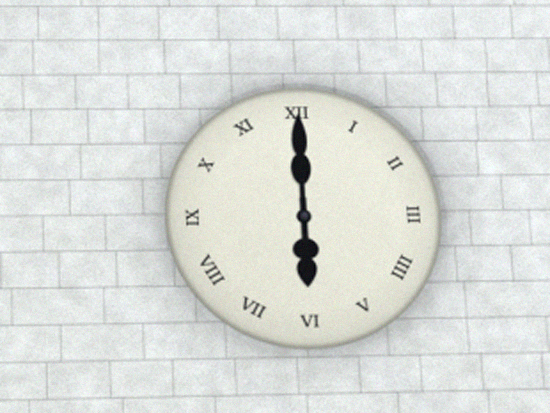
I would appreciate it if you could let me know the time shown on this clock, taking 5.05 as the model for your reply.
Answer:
6.00
